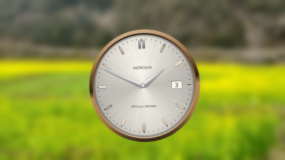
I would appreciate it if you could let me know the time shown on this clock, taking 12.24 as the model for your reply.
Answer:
1.49
